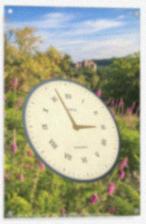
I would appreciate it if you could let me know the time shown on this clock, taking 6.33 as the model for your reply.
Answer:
2.57
